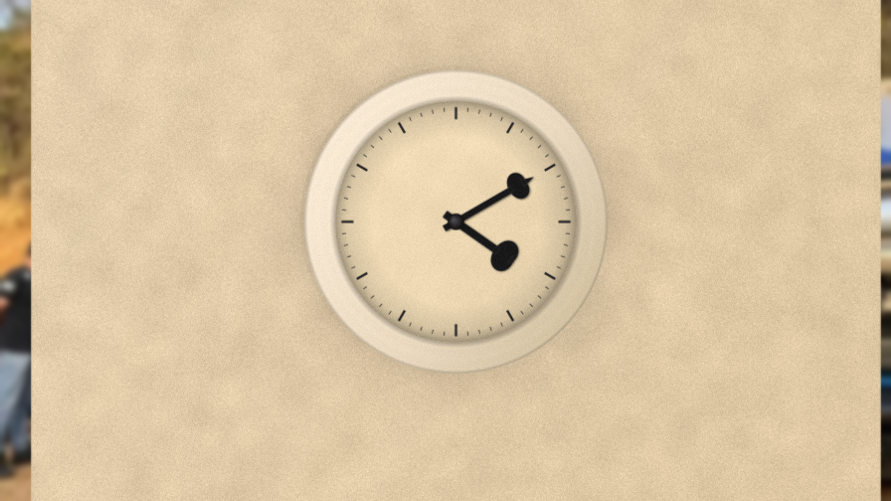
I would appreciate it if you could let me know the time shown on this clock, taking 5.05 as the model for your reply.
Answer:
4.10
